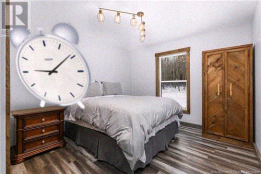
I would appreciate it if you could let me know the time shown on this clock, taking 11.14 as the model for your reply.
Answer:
9.09
